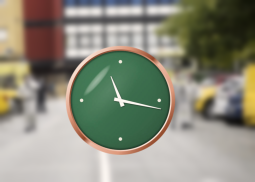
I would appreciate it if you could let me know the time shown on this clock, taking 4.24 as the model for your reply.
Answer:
11.17
